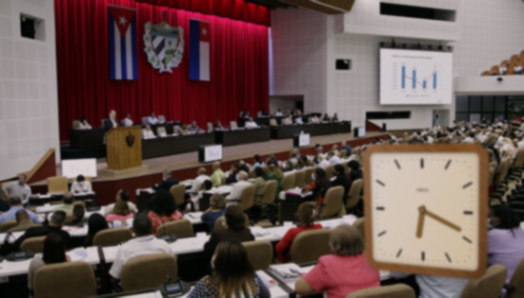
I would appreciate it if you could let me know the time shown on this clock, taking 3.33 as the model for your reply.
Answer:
6.19
